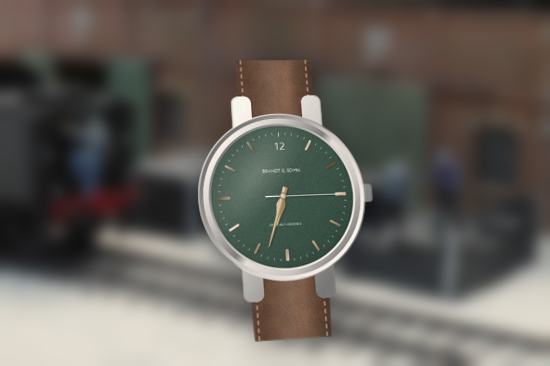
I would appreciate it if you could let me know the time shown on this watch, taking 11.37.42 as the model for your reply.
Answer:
6.33.15
